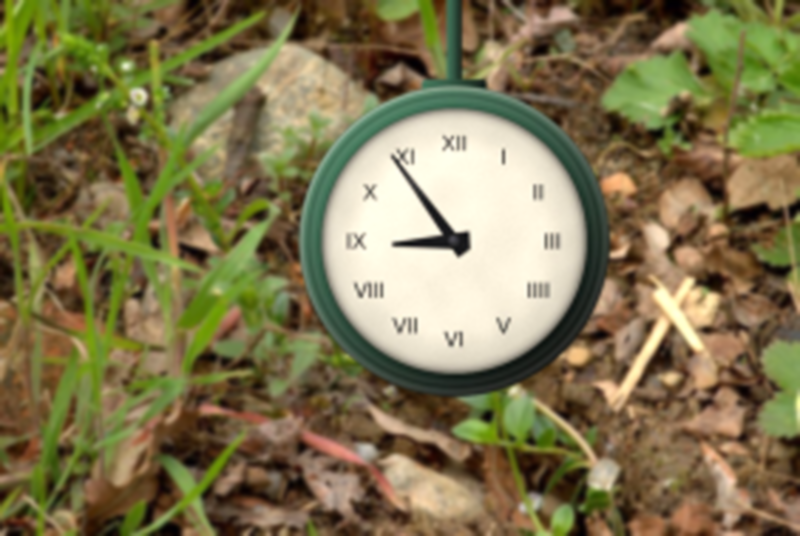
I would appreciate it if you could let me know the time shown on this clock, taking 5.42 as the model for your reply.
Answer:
8.54
